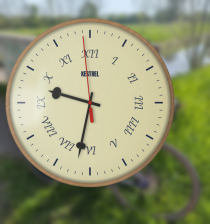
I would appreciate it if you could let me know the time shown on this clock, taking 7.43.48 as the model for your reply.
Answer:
9.31.59
